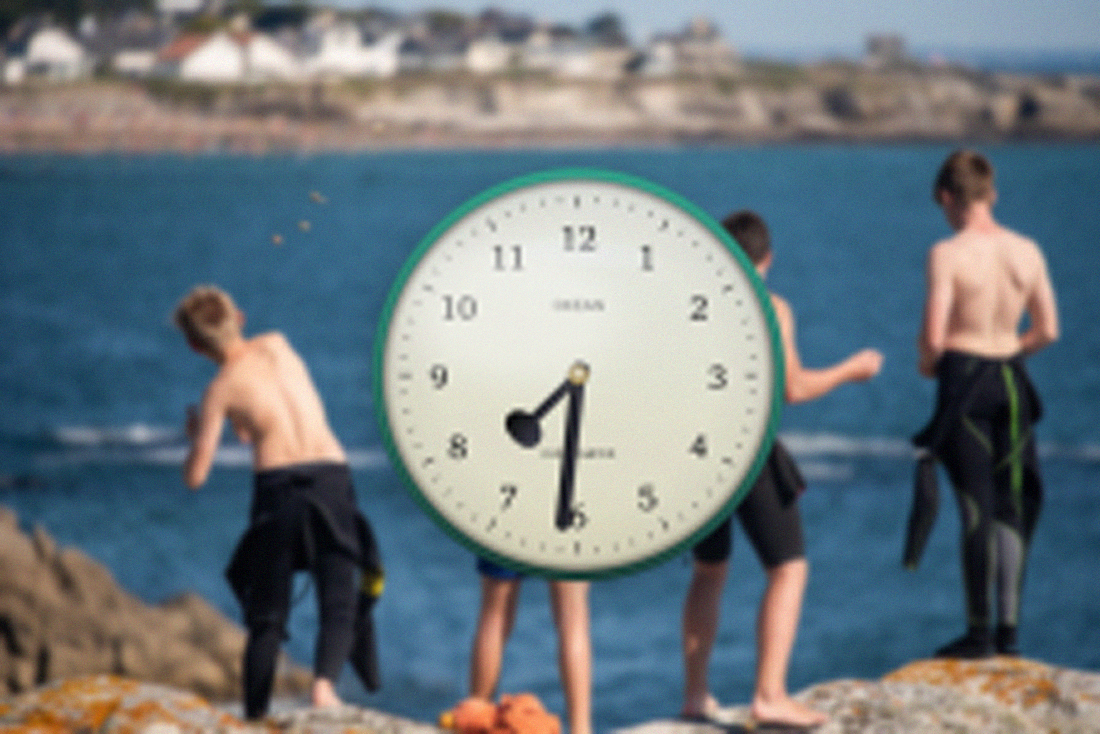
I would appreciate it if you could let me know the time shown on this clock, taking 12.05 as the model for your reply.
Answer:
7.31
